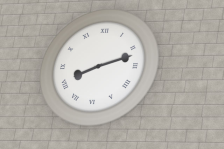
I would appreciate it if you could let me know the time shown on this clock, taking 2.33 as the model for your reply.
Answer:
8.12
